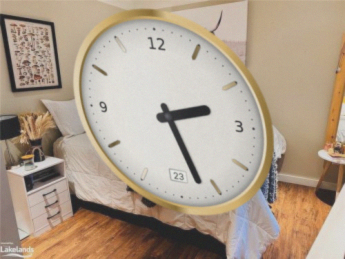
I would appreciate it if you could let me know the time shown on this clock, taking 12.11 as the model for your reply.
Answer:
2.27
